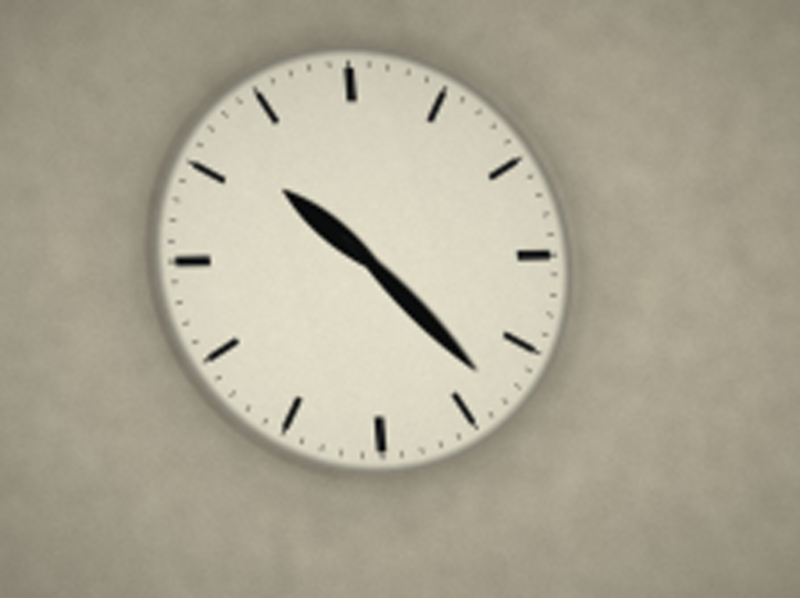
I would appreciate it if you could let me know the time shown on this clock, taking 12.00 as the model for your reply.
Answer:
10.23
